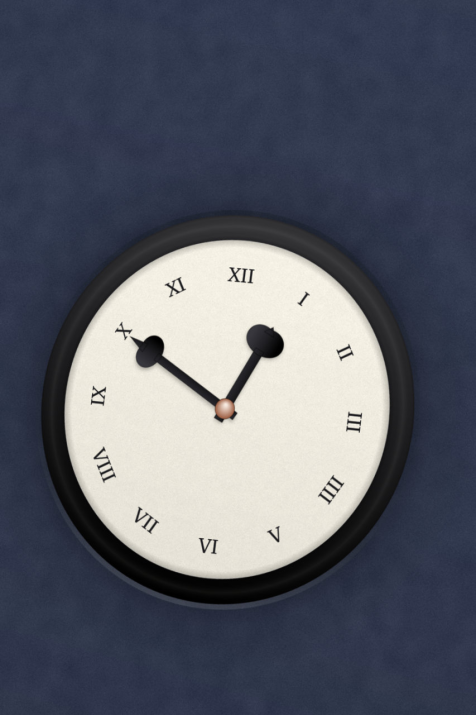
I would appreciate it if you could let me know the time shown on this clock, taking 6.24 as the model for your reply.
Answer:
12.50
